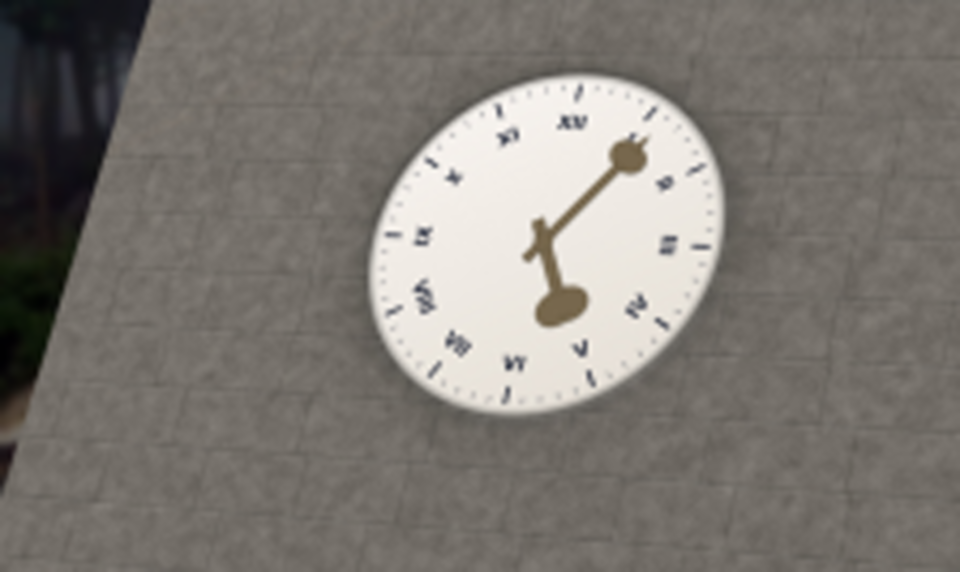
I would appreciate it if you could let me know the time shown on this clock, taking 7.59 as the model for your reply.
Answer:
5.06
